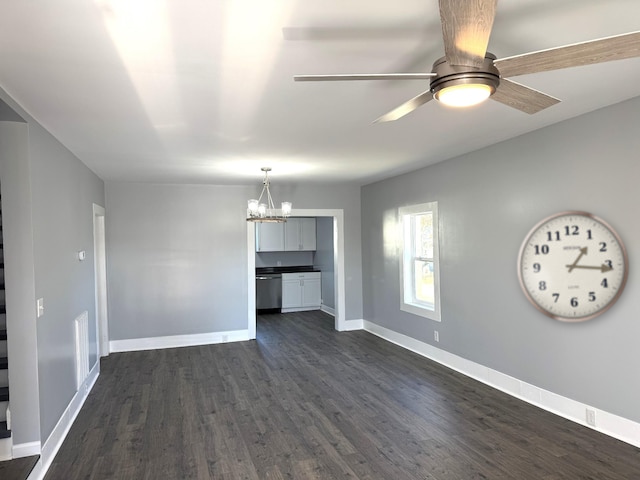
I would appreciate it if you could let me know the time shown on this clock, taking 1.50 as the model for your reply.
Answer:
1.16
